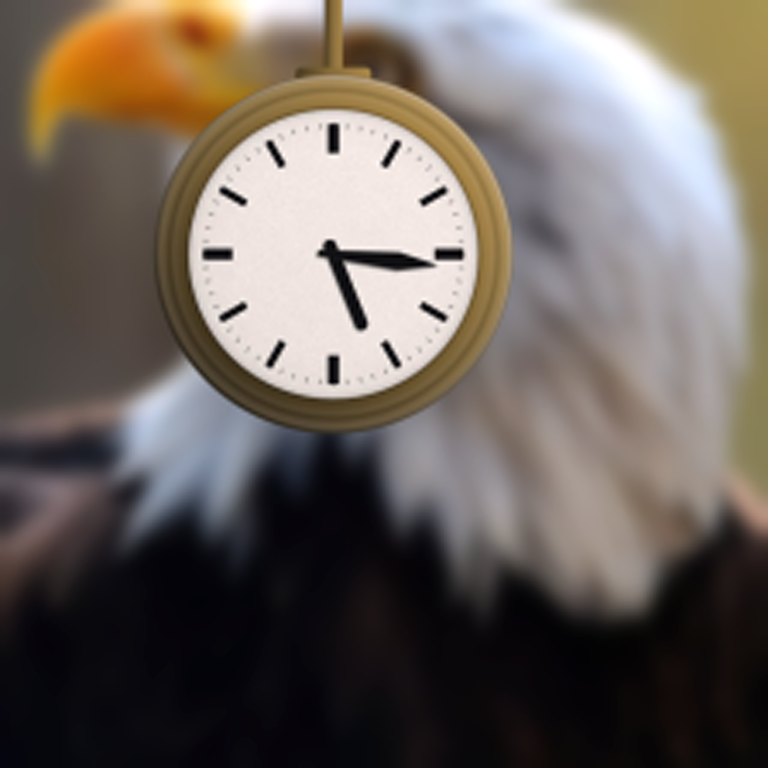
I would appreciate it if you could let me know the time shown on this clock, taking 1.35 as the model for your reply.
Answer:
5.16
